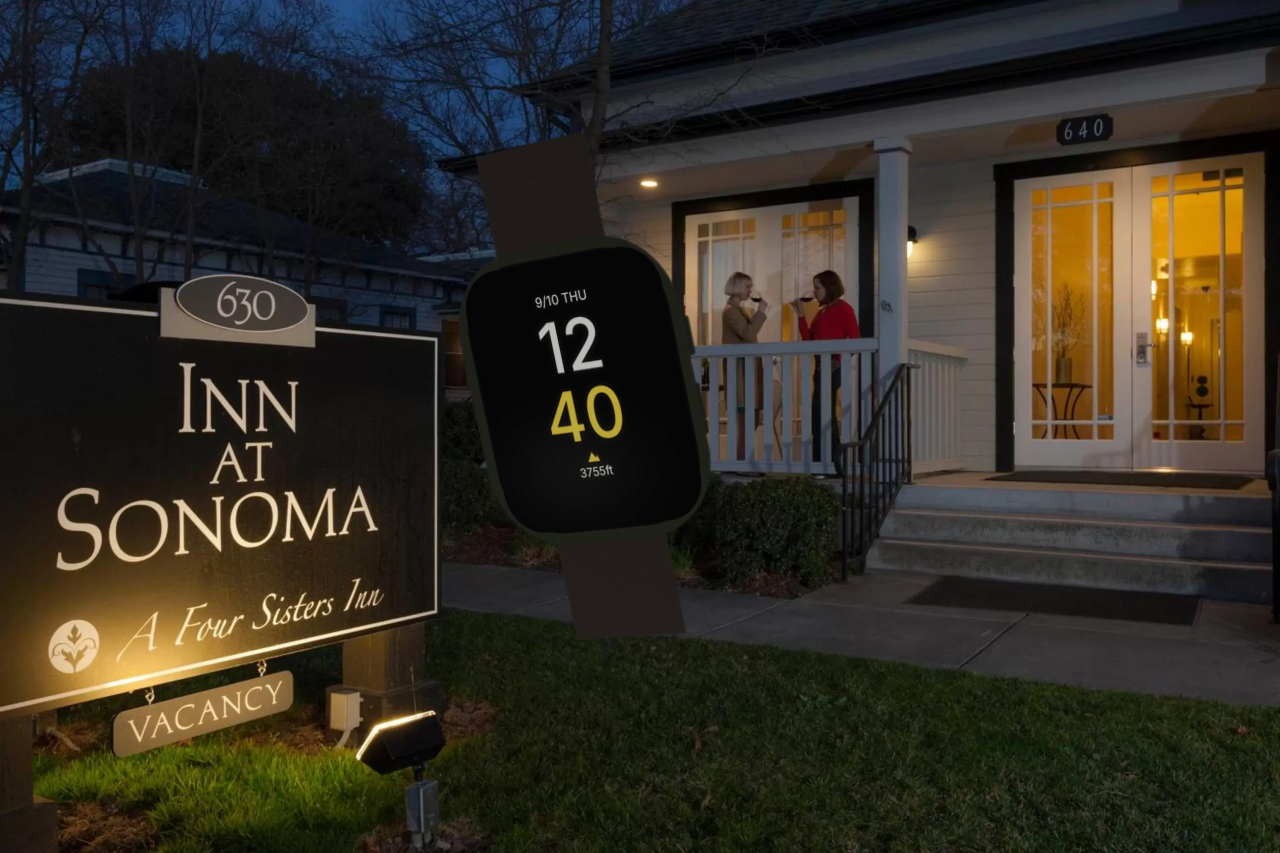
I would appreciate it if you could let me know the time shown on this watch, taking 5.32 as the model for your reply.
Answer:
12.40
